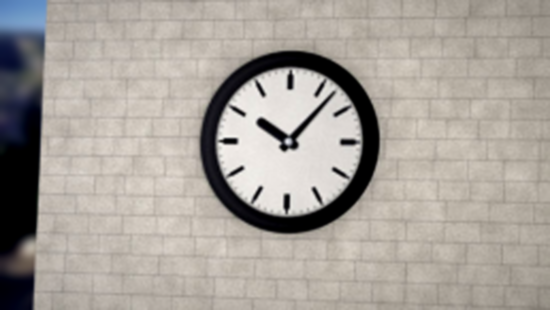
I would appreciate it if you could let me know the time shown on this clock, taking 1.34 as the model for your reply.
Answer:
10.07
